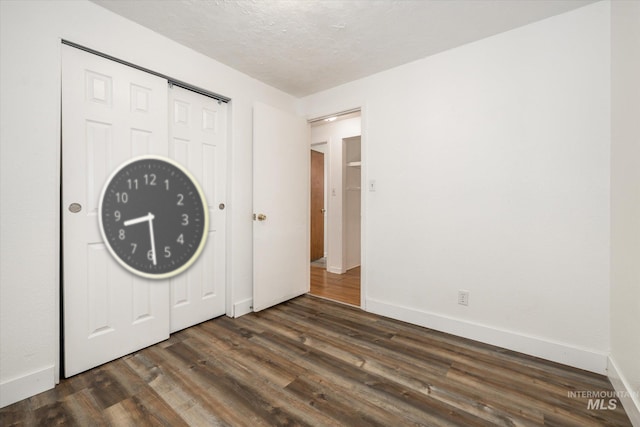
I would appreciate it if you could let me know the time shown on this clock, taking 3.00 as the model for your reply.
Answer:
8.29
